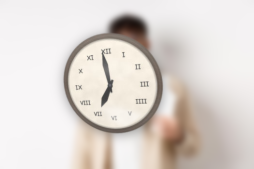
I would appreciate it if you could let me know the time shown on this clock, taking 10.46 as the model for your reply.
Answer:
6.59
